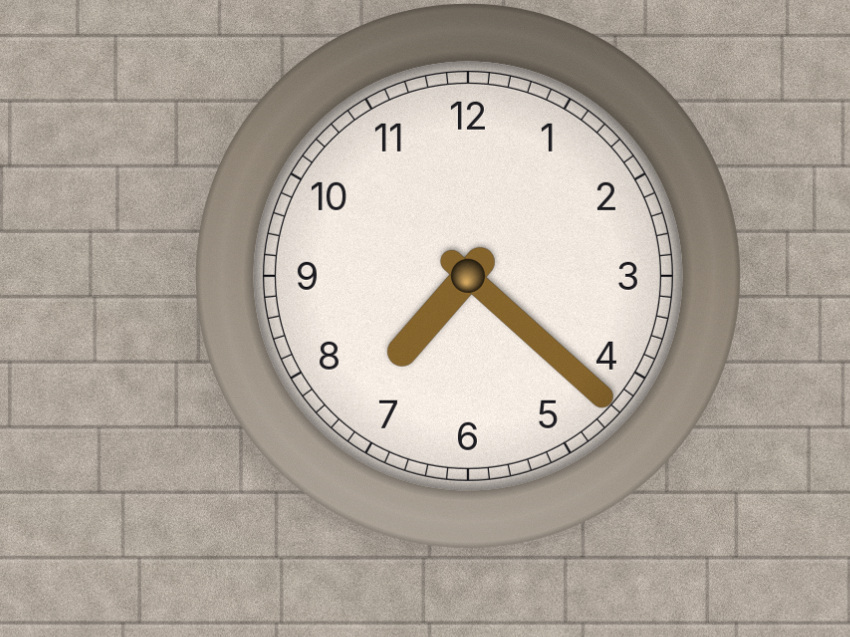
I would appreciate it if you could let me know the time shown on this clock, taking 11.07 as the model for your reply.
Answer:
7.22
